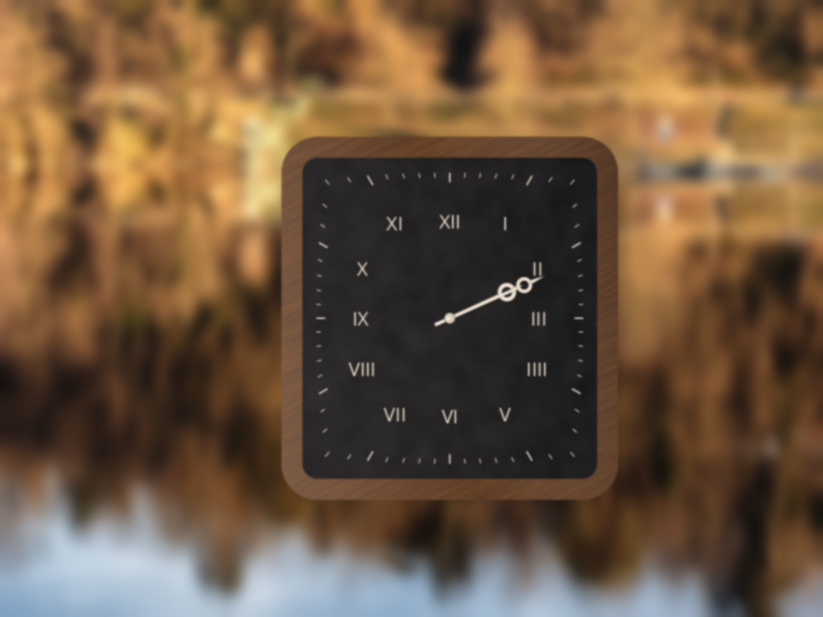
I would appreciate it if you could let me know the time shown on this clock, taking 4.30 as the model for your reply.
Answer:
2.11
